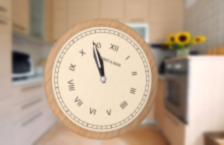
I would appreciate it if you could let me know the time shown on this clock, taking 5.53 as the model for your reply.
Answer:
10.54
